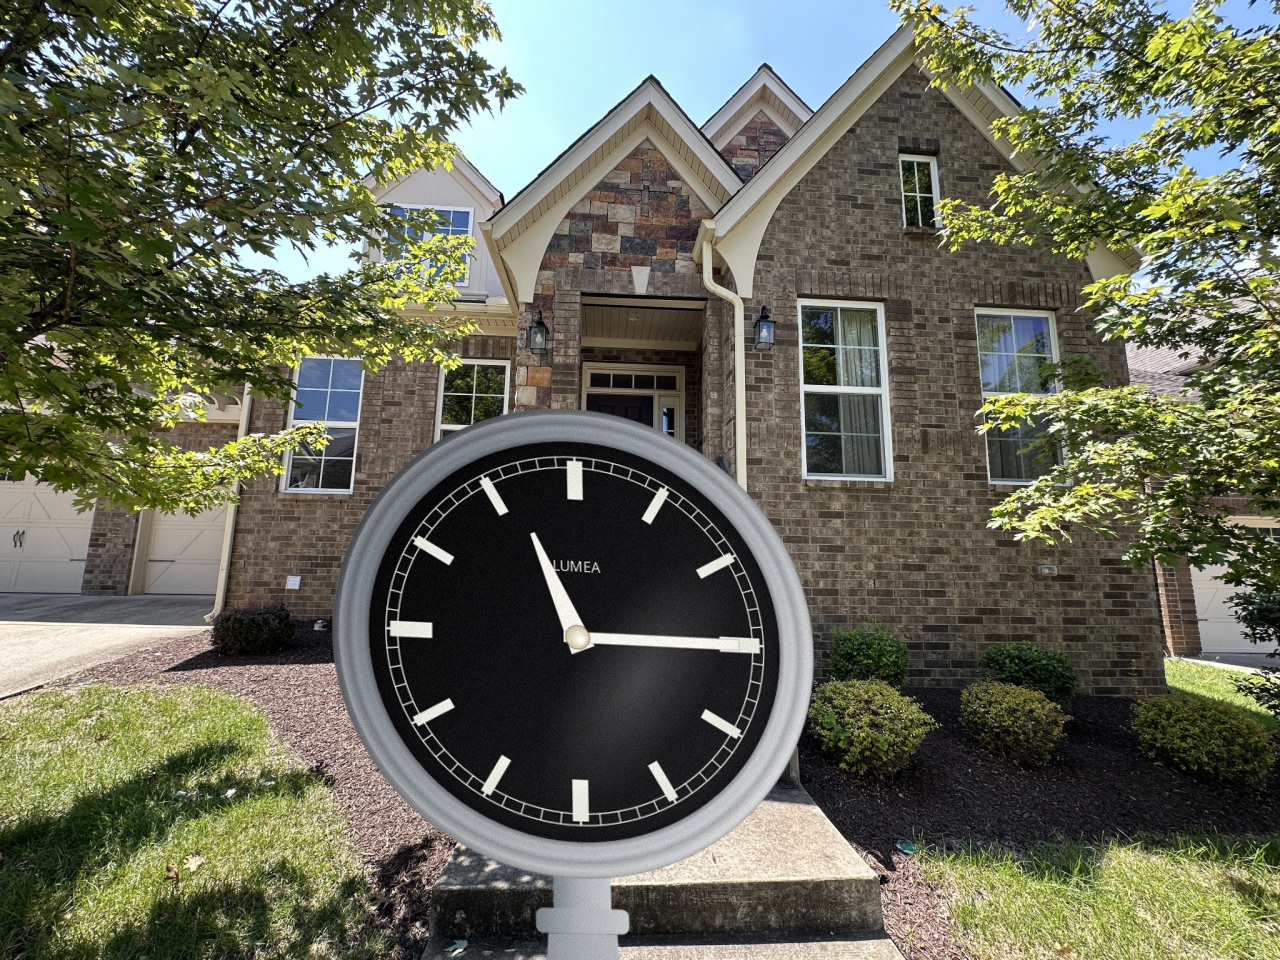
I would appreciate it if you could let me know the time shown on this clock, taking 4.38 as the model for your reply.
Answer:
11.15
